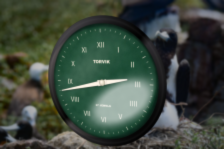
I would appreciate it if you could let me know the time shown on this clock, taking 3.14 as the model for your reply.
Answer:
2.43
